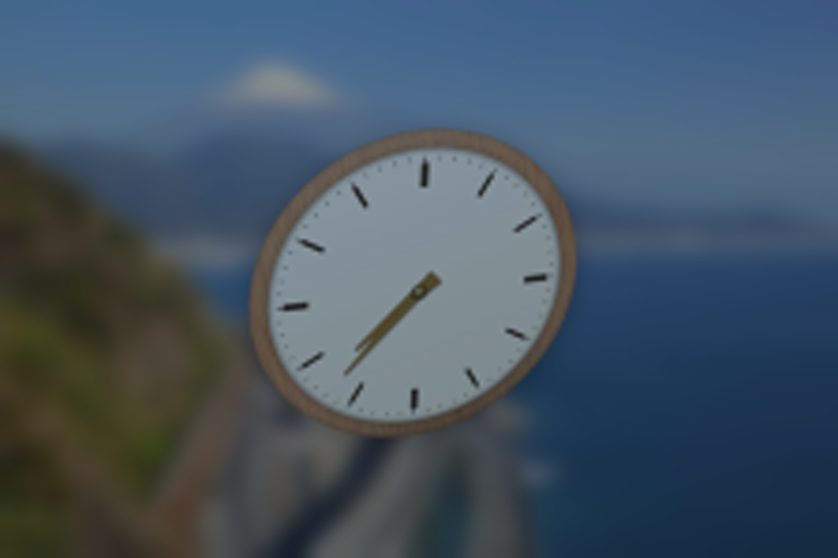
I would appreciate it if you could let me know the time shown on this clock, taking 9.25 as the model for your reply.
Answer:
7.37
